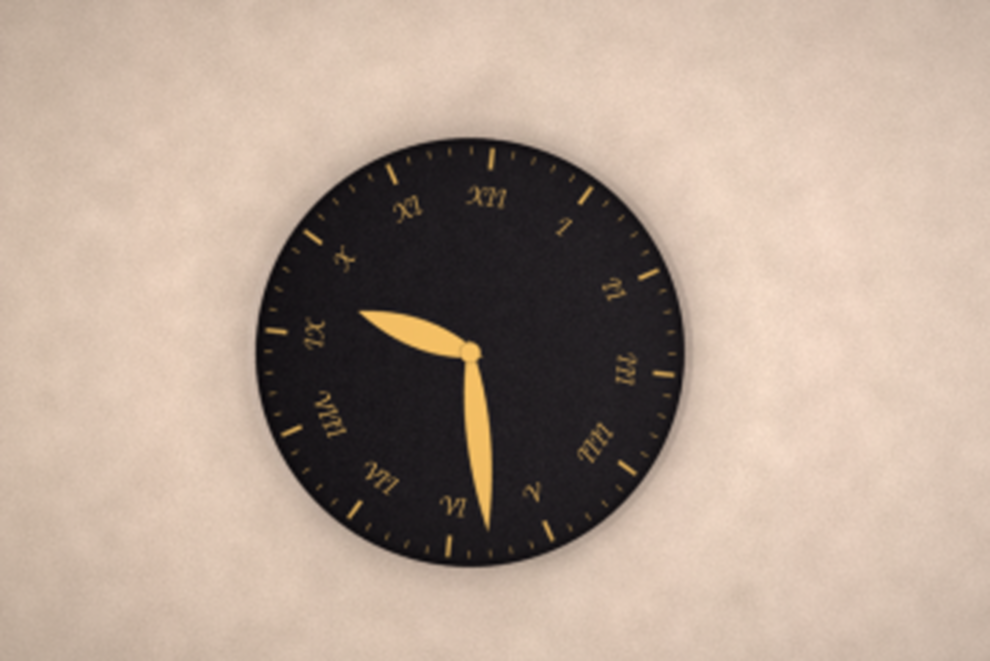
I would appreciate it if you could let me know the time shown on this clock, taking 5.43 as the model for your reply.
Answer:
9.28
